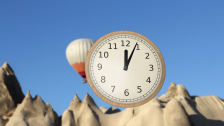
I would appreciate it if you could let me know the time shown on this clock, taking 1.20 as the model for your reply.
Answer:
12.04
